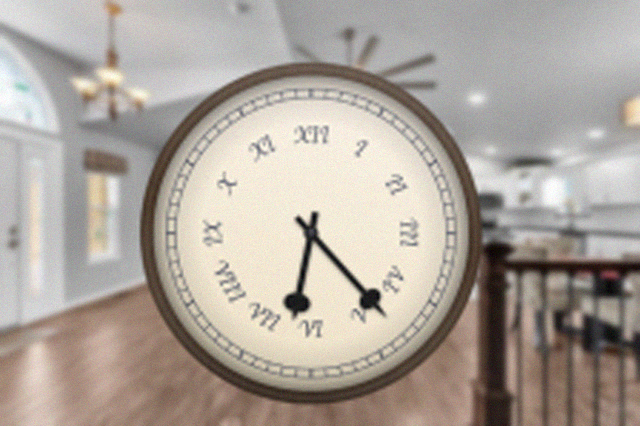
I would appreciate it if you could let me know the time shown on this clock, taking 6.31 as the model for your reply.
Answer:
6.23
